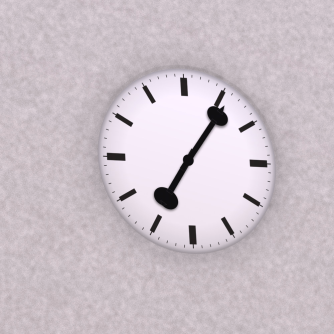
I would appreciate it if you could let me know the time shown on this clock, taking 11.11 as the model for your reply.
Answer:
7.06
